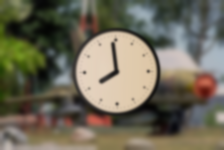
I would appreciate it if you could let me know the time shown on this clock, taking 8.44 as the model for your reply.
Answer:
7.59
